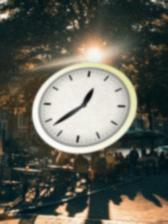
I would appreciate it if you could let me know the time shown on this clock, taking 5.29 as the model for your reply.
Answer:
12.38
